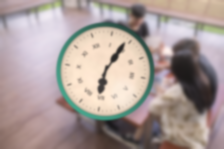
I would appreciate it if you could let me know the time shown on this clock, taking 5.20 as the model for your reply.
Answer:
7.09
